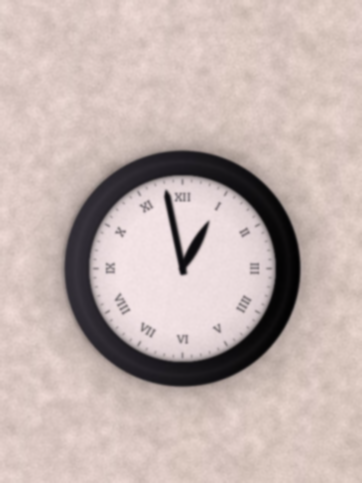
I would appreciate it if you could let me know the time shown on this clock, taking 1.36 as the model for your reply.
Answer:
12.58
